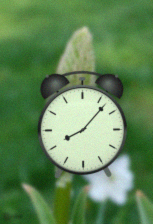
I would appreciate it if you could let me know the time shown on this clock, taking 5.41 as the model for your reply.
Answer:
8.07
